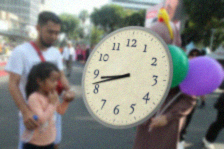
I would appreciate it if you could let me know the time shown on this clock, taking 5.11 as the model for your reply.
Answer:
8.42
